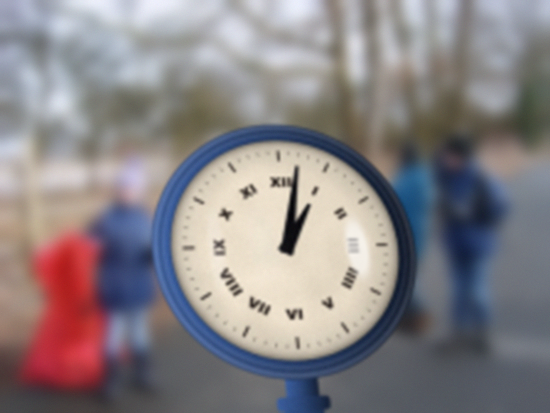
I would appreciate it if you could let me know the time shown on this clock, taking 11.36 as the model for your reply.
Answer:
1.02
